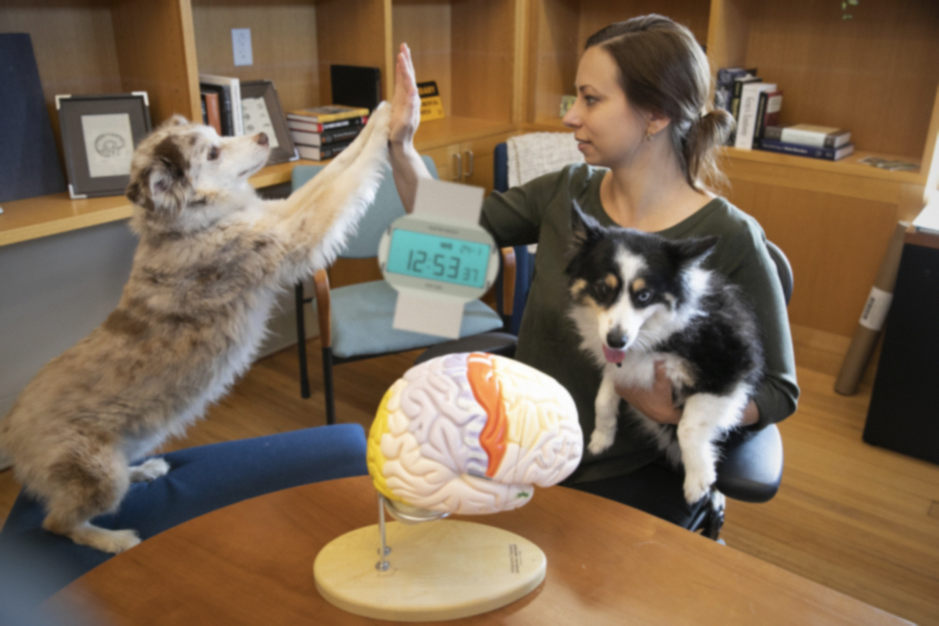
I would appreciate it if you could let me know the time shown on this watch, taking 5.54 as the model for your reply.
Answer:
12.53
